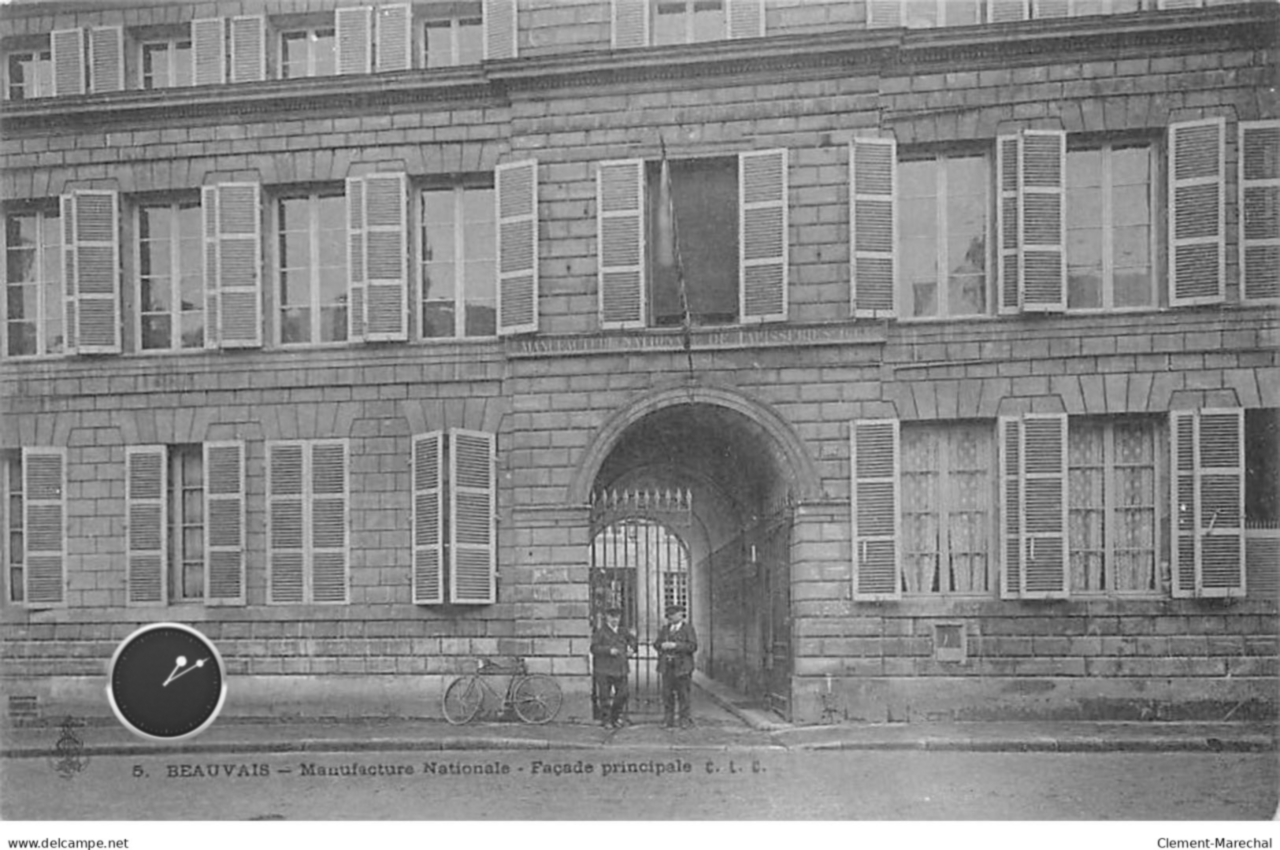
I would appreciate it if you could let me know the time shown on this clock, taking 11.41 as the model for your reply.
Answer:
1.10
